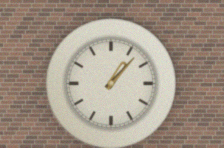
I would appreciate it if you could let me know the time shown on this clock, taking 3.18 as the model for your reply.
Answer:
1.07
